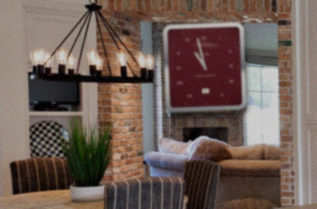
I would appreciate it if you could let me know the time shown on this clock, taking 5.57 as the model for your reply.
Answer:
10.58
